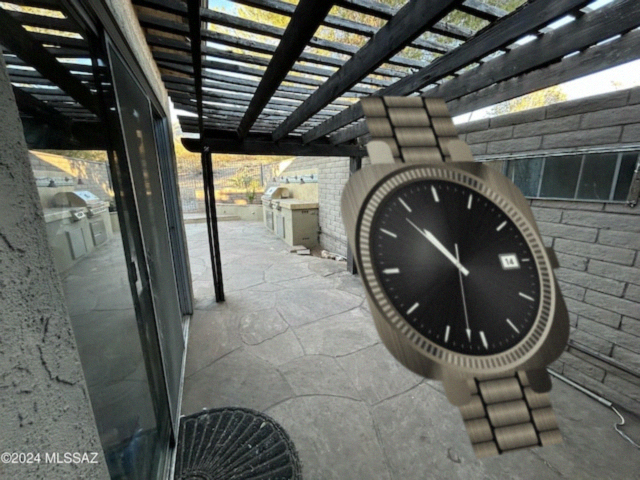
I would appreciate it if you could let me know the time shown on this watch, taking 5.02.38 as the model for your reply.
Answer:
10.53.32
